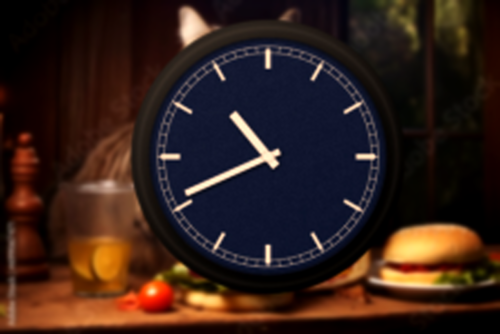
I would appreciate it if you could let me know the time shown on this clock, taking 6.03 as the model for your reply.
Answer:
10.41
